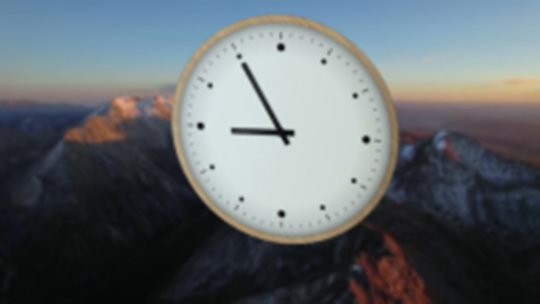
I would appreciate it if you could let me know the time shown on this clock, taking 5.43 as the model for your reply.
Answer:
8.55
